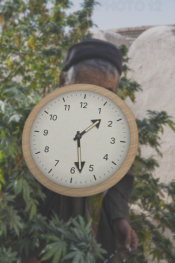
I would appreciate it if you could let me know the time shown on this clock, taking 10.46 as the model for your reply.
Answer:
1.28
